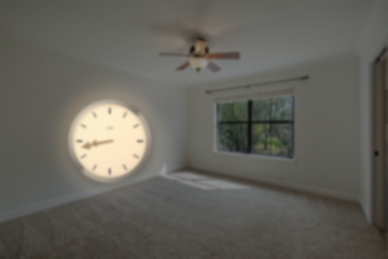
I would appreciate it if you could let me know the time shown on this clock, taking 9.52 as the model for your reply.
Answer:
8.43
